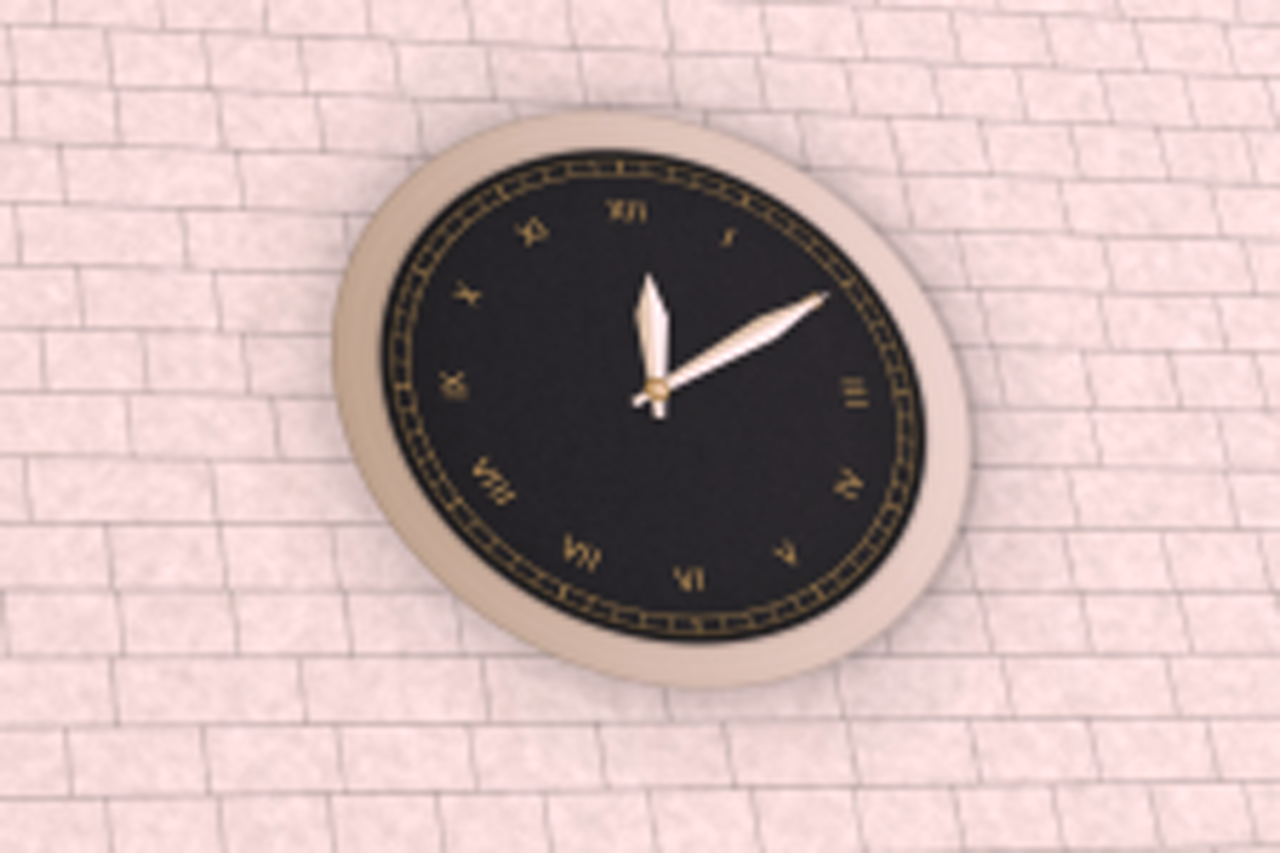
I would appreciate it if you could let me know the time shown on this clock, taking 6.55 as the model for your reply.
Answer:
12.10
